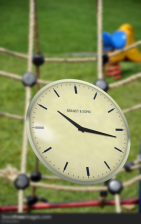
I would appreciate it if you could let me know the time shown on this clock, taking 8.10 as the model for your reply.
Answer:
10.17
